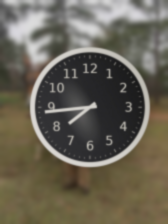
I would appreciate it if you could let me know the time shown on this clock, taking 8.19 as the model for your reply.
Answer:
7.44
